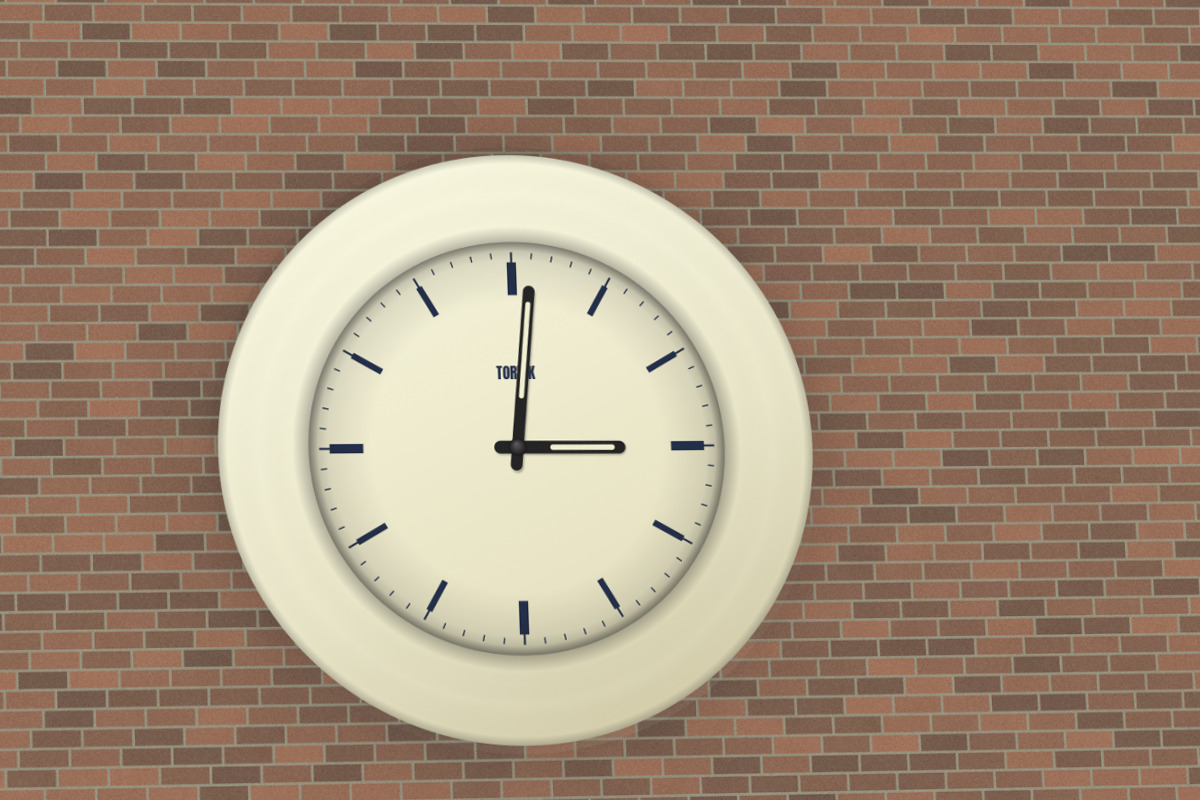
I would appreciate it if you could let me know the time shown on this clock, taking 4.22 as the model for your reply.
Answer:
3.01
